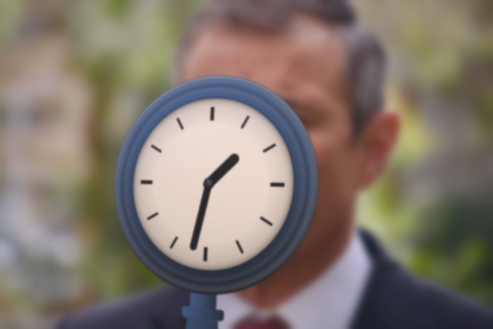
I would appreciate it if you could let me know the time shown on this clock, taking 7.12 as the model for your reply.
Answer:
1.32
